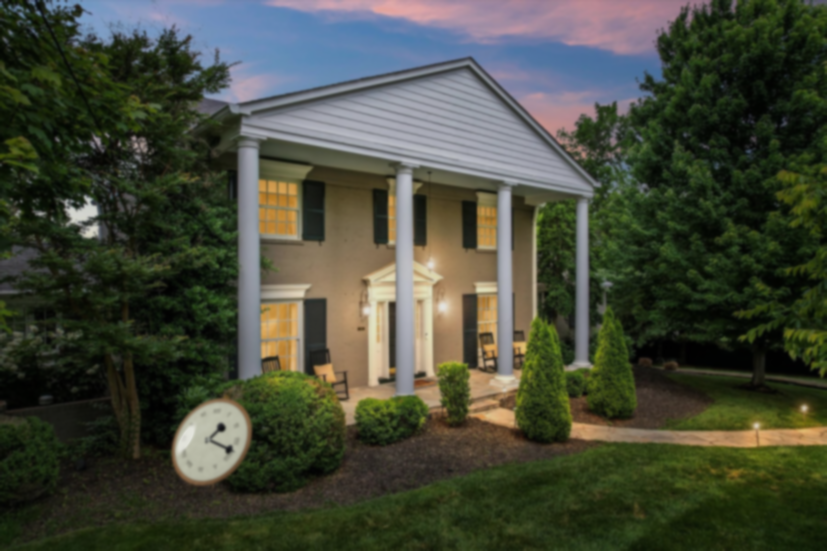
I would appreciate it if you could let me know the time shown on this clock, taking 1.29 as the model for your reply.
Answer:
1.18
